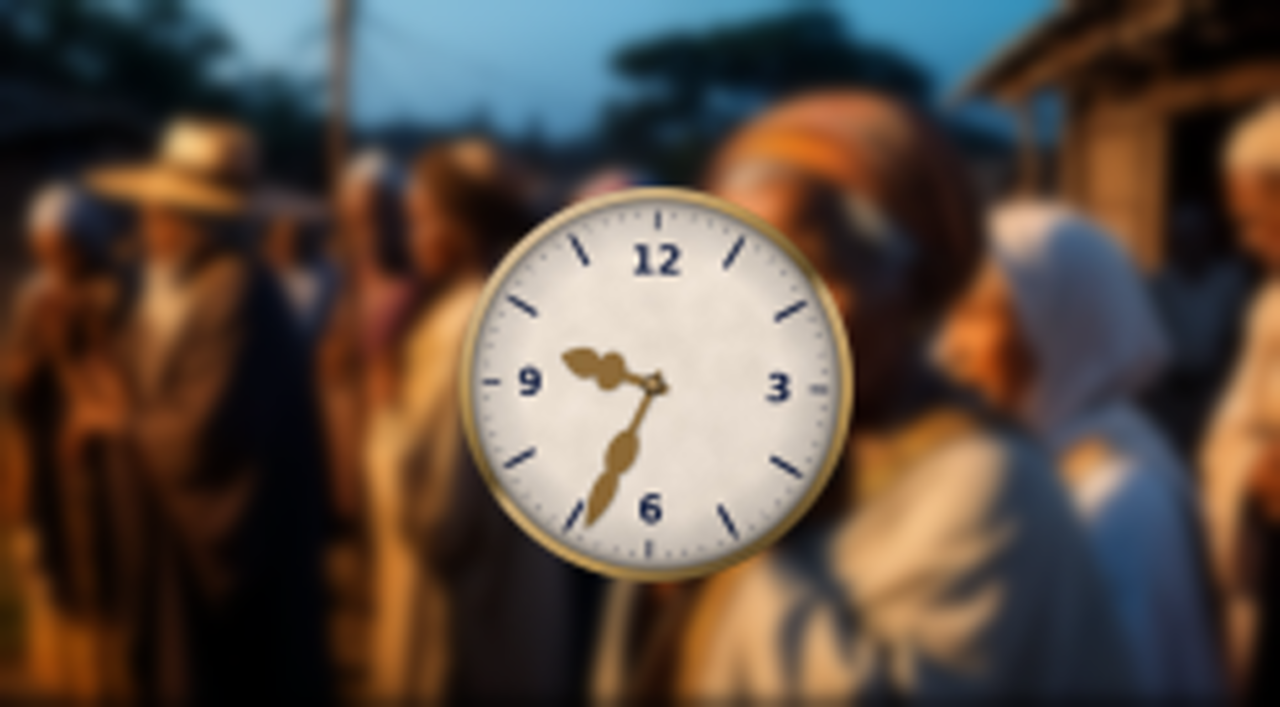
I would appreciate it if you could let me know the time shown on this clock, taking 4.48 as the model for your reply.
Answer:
9.34
